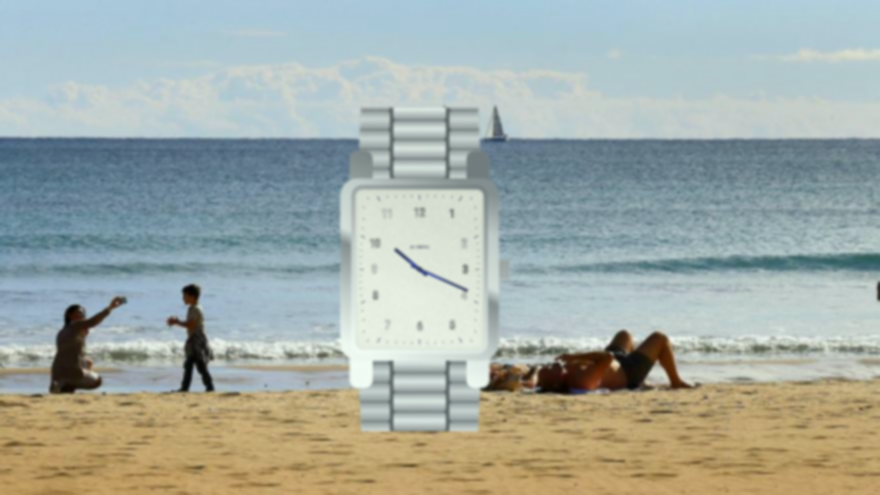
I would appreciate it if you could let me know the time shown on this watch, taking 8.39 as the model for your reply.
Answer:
10.19
